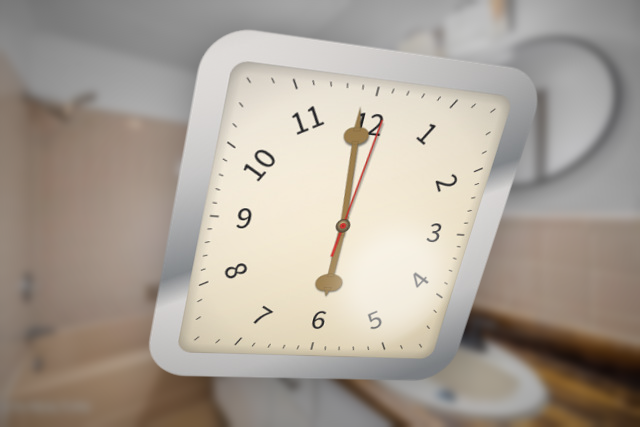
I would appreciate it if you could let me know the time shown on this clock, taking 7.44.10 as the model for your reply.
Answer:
5.59.01
